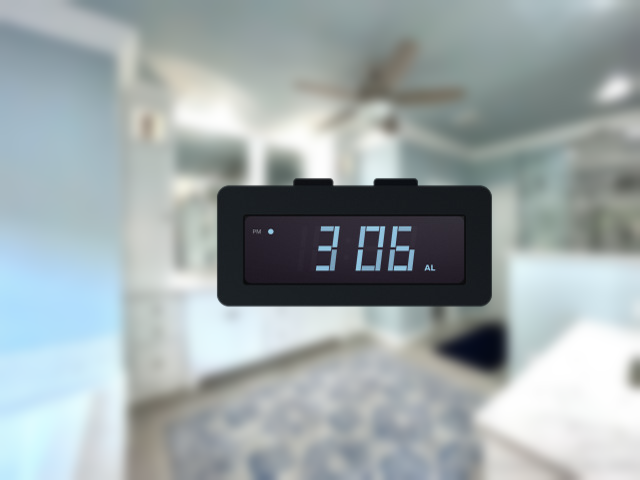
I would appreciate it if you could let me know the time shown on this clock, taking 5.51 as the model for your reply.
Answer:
3.06
